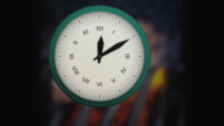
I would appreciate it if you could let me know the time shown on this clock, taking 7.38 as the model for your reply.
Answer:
12.10
